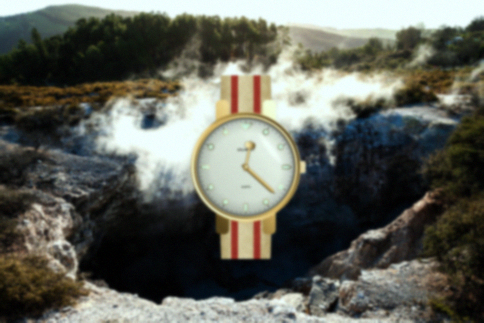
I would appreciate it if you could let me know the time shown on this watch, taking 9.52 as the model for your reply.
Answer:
12.22
